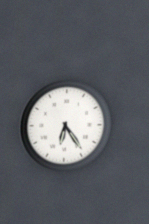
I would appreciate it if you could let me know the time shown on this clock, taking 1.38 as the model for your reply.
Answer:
6.24
